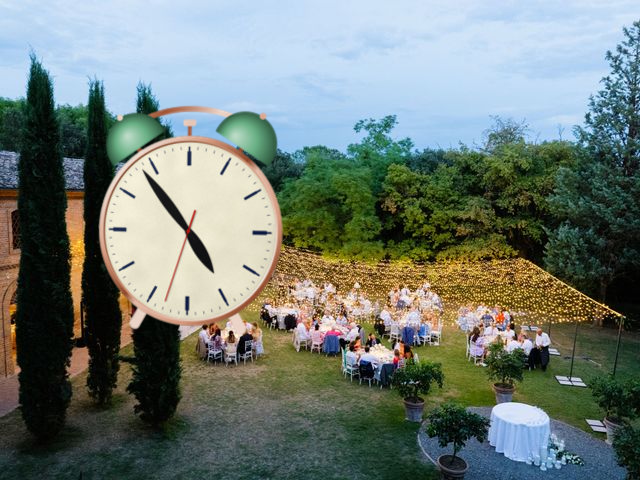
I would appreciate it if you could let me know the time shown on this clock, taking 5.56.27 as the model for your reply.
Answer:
4.53.33
